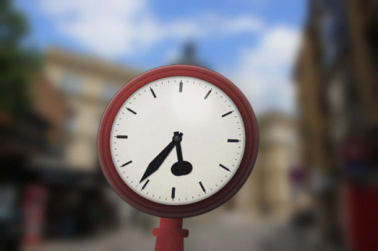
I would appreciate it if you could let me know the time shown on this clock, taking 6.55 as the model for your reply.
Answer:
5.36
